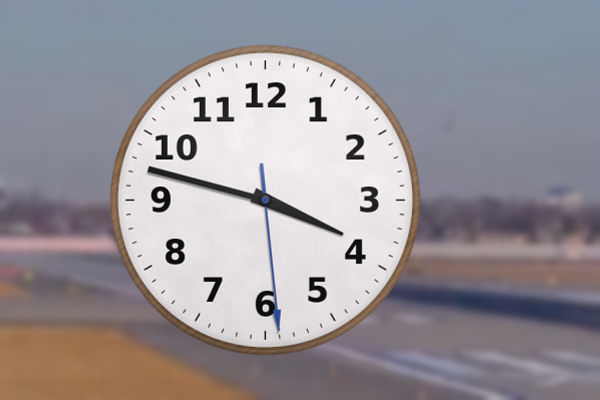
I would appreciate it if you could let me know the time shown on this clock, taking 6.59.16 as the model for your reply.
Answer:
3.47.29
